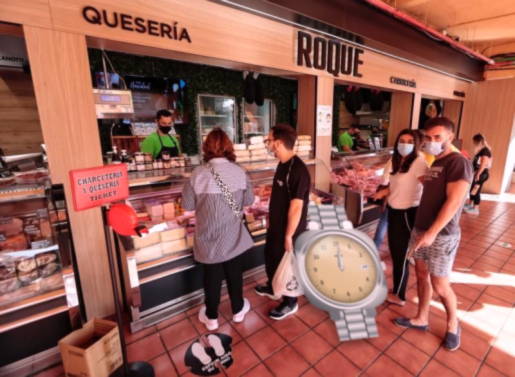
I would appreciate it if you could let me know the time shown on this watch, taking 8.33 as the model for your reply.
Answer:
12.01
